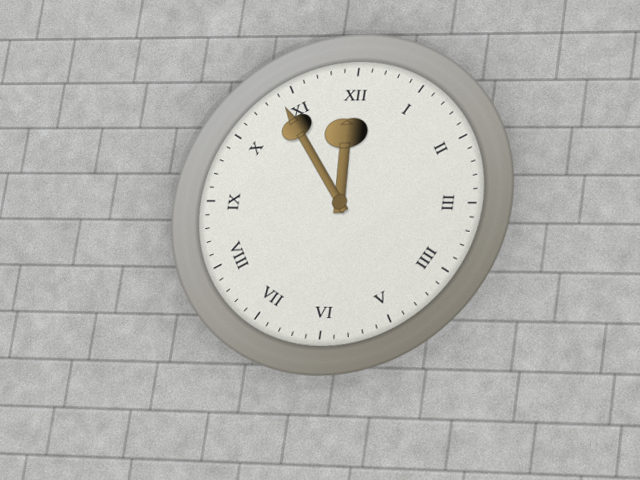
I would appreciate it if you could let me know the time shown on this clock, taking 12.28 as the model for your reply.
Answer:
11.54
